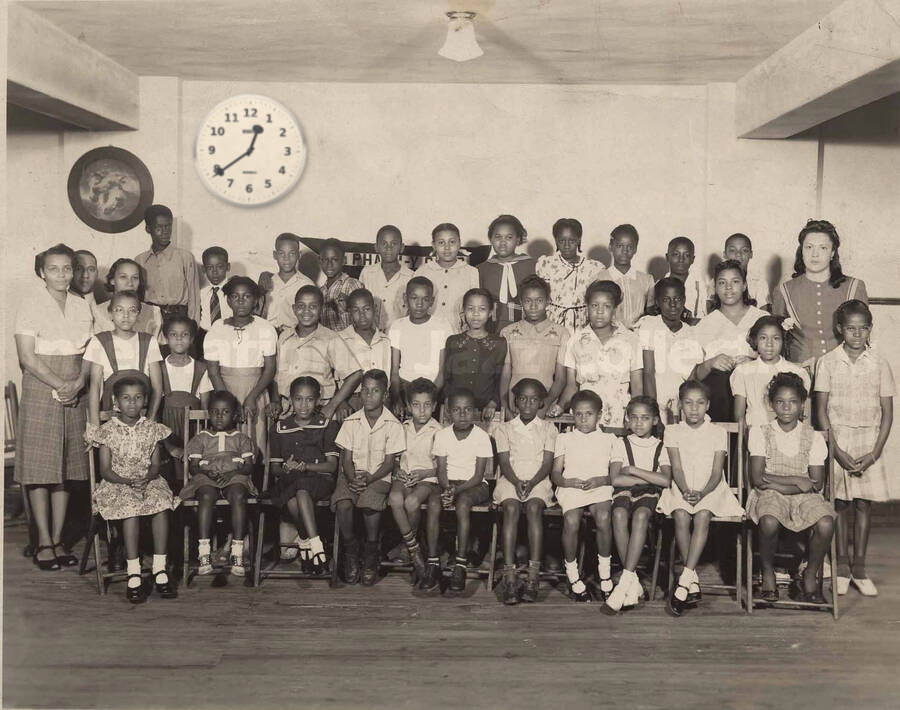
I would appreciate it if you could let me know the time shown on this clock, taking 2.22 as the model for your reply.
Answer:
12.39
